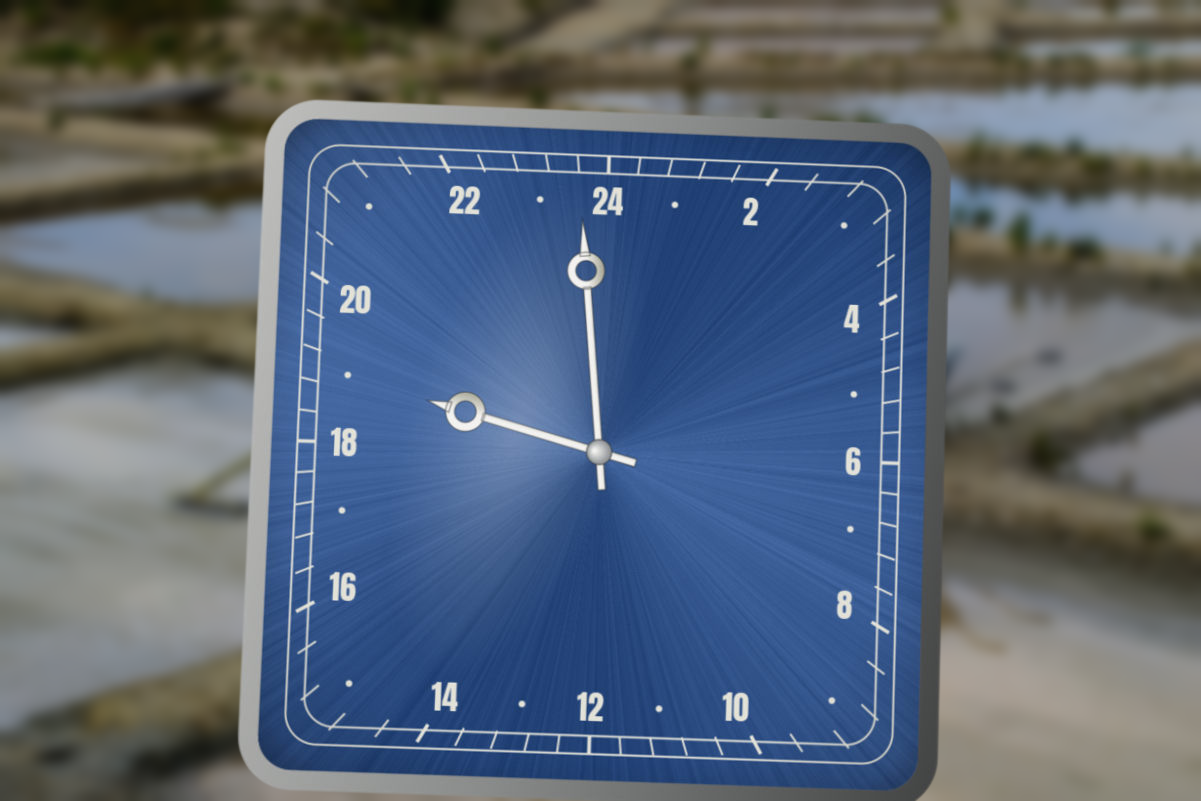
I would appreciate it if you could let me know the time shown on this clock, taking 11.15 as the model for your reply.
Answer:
18.59
